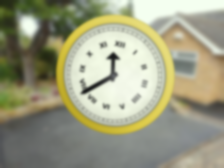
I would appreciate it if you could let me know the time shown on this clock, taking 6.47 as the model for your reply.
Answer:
11.38
